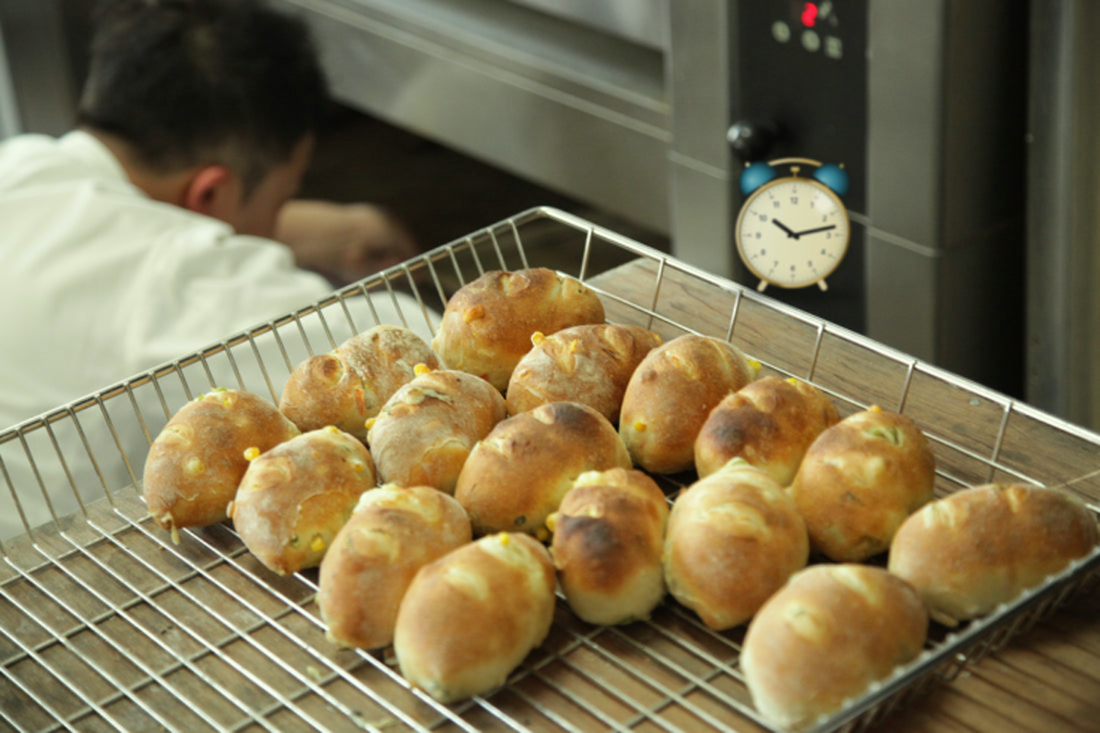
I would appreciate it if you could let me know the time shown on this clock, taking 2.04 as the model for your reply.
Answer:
10.13
